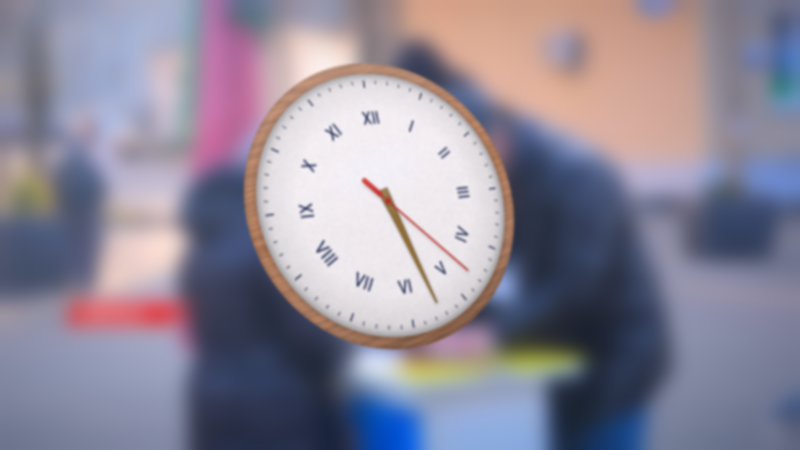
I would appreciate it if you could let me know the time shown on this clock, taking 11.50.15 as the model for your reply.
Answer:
5.27.23
